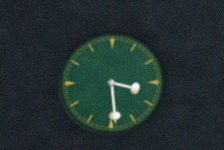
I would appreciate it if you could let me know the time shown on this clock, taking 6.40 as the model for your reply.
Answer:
3.29
